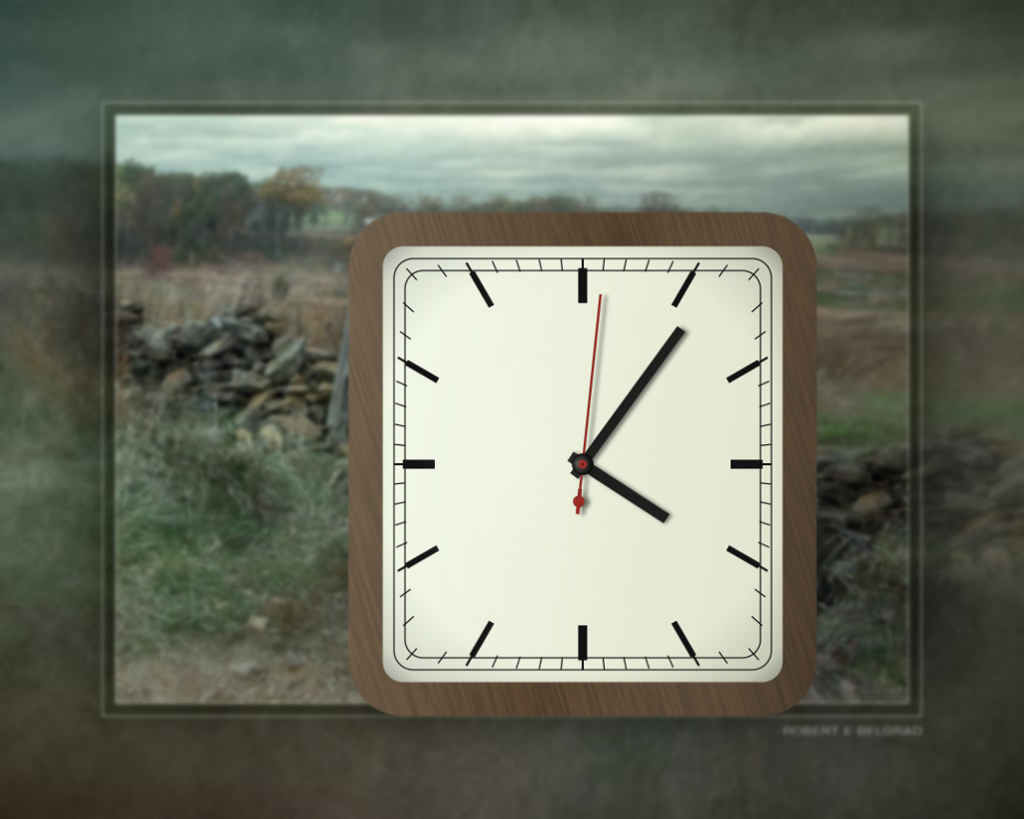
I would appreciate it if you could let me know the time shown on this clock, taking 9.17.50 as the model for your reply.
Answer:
4.06.01
